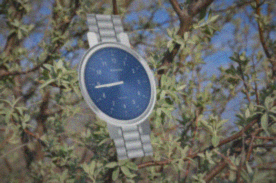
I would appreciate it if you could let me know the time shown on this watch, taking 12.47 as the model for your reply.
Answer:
8.44
